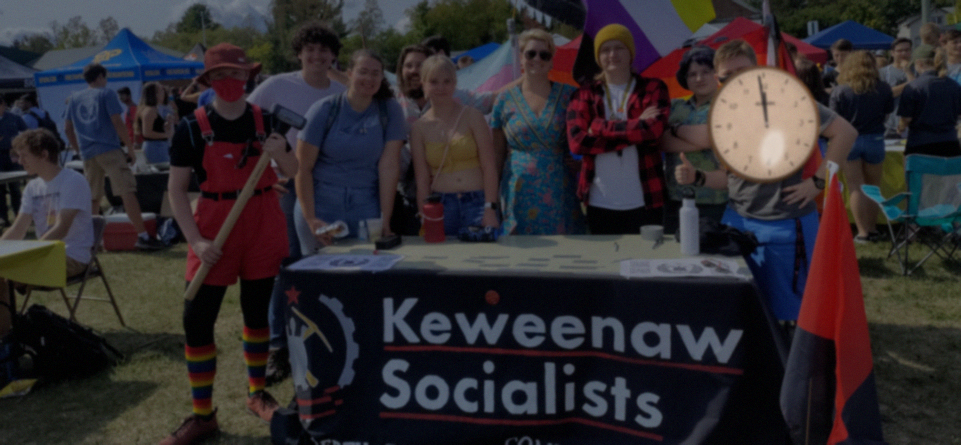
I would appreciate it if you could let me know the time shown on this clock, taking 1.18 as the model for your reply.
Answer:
11.59
